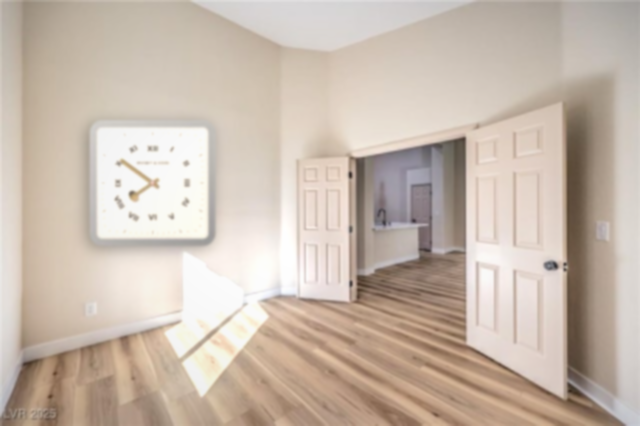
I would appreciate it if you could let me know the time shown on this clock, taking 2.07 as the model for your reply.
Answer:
7.51
